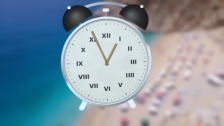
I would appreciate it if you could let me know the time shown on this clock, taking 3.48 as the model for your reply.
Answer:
12.56
